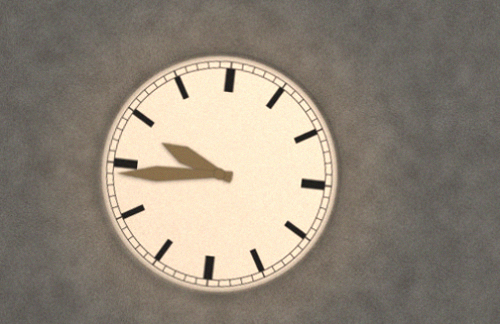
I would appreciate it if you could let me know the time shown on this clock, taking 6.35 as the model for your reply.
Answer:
9.44
